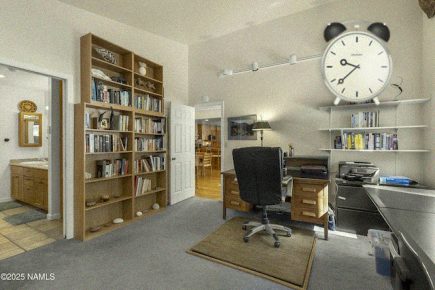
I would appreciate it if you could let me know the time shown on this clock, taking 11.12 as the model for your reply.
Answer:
9.38
